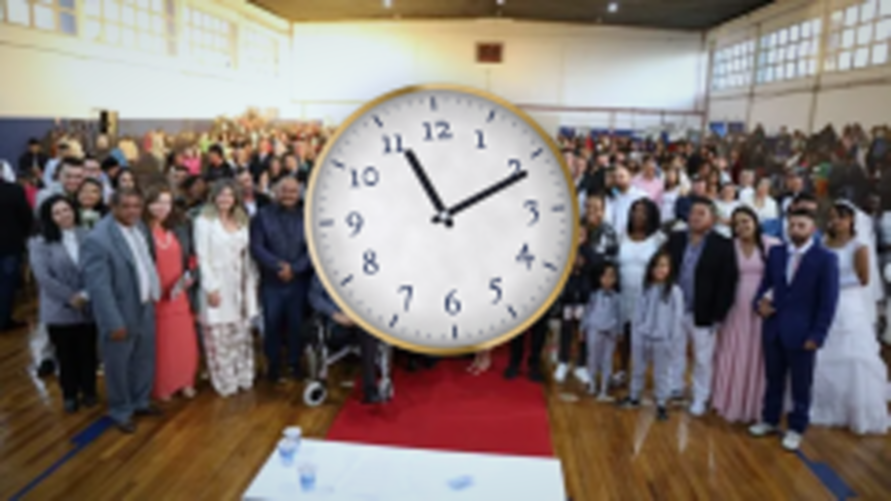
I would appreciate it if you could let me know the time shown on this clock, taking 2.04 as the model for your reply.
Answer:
11.11
